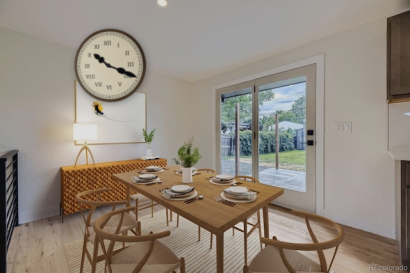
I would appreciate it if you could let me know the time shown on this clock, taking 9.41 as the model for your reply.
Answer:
10.19
